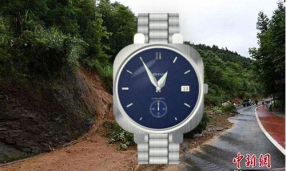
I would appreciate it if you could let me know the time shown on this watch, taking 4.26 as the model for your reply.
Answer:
12.55
